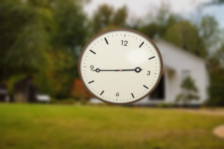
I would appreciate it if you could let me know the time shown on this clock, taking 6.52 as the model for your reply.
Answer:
2.44
